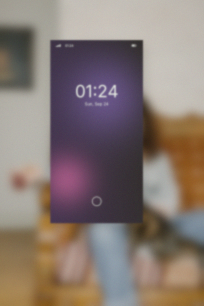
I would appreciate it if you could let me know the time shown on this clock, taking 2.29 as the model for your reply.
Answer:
1.24
